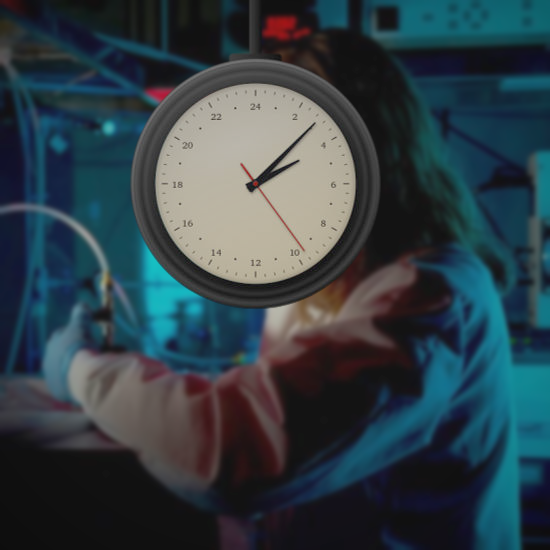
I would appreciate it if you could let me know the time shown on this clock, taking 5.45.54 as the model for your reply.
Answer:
4.07.24
